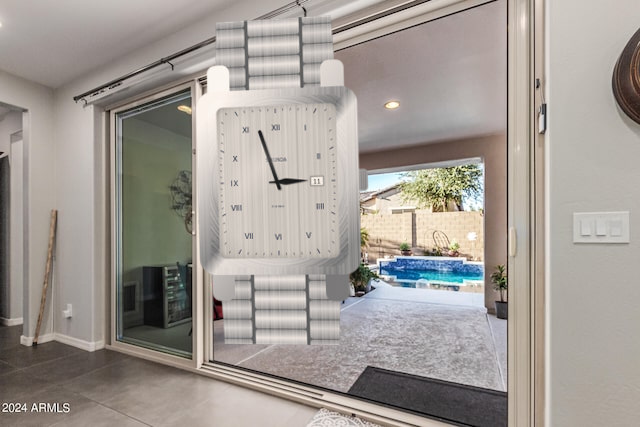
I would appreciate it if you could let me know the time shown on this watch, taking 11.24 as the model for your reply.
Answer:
2.57
